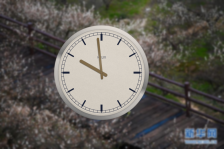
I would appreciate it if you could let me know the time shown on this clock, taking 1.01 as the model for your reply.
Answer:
9.59
